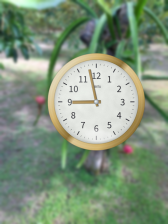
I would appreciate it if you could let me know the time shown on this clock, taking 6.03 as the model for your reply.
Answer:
8.58
